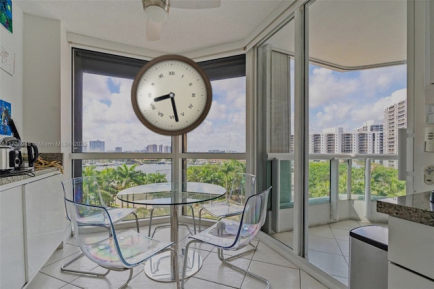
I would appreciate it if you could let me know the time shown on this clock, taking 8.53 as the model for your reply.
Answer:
8.28
